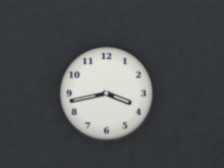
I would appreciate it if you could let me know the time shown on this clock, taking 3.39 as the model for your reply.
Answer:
3.43
